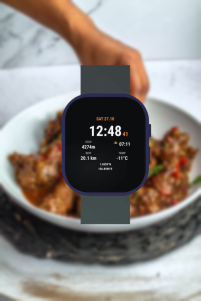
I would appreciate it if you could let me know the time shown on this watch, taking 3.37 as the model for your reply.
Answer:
12.48
